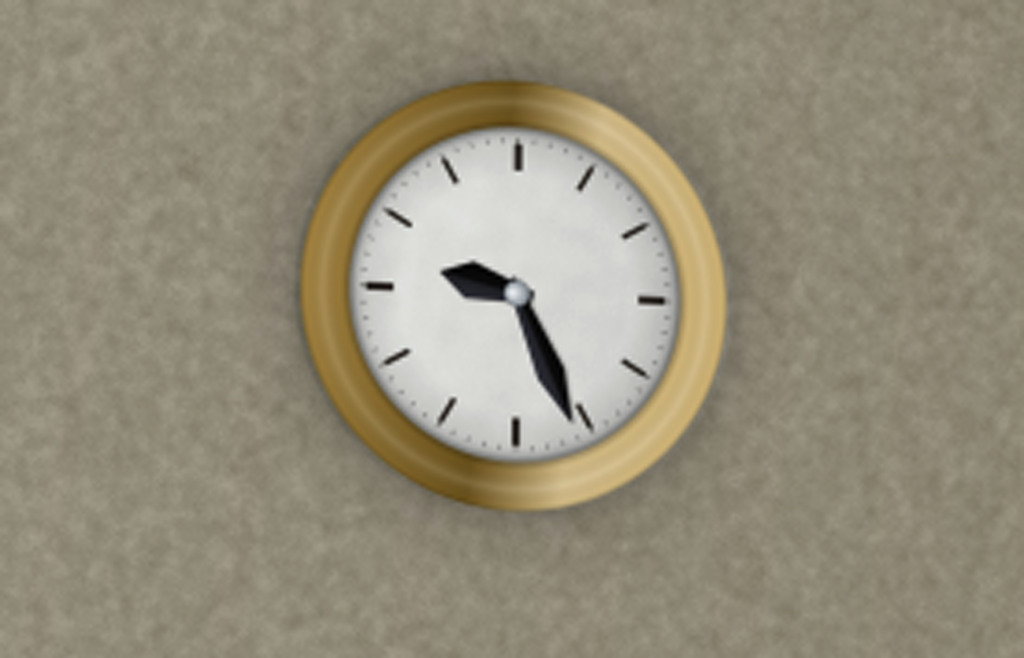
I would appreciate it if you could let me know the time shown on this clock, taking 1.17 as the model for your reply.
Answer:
9.26
